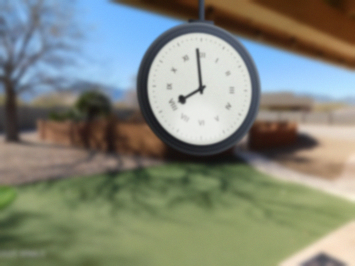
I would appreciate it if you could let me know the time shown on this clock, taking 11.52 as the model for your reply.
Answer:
7.59
